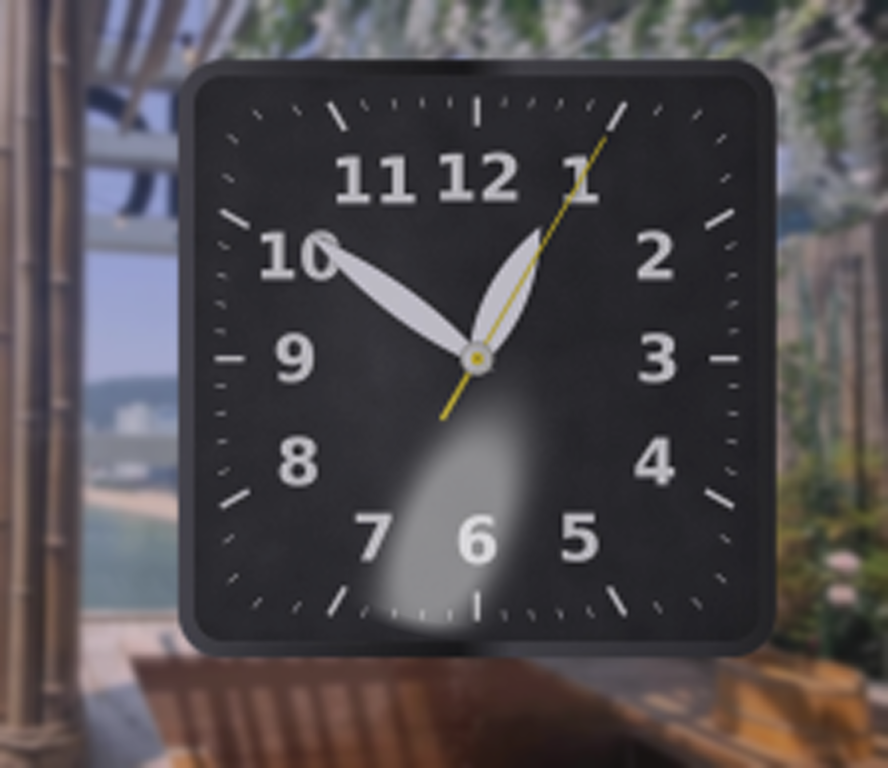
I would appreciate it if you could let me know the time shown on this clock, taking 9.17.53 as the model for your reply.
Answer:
12.51.05
